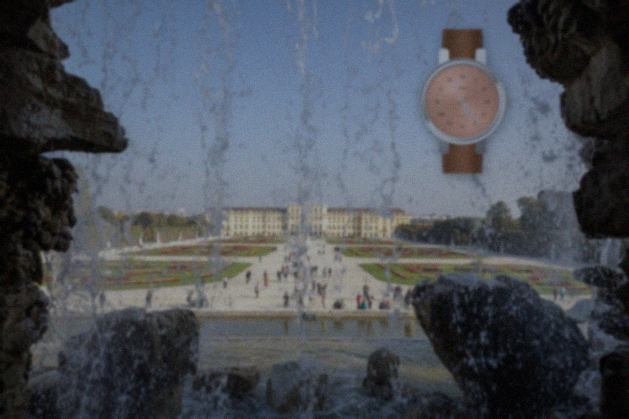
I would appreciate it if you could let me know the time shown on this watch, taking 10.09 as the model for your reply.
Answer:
5.24
